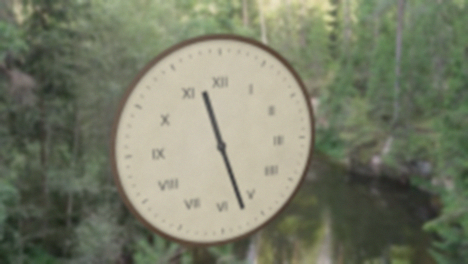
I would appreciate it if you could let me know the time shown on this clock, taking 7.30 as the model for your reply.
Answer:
11.27
